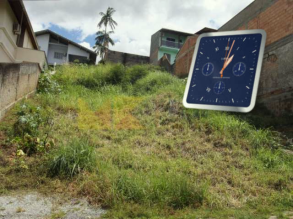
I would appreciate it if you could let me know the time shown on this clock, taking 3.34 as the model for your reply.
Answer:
1.02
